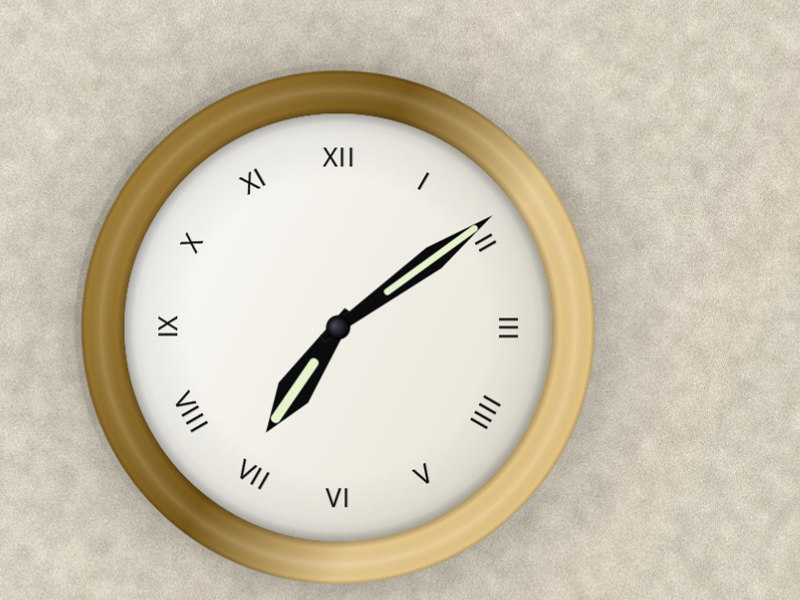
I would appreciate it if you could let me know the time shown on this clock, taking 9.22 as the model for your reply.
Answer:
7.09
